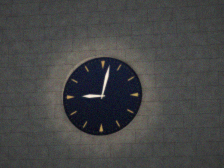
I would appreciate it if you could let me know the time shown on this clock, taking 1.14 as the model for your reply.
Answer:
9.02
